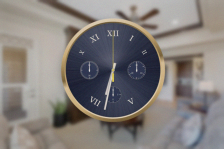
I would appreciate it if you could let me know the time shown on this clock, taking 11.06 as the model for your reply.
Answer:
6.32
